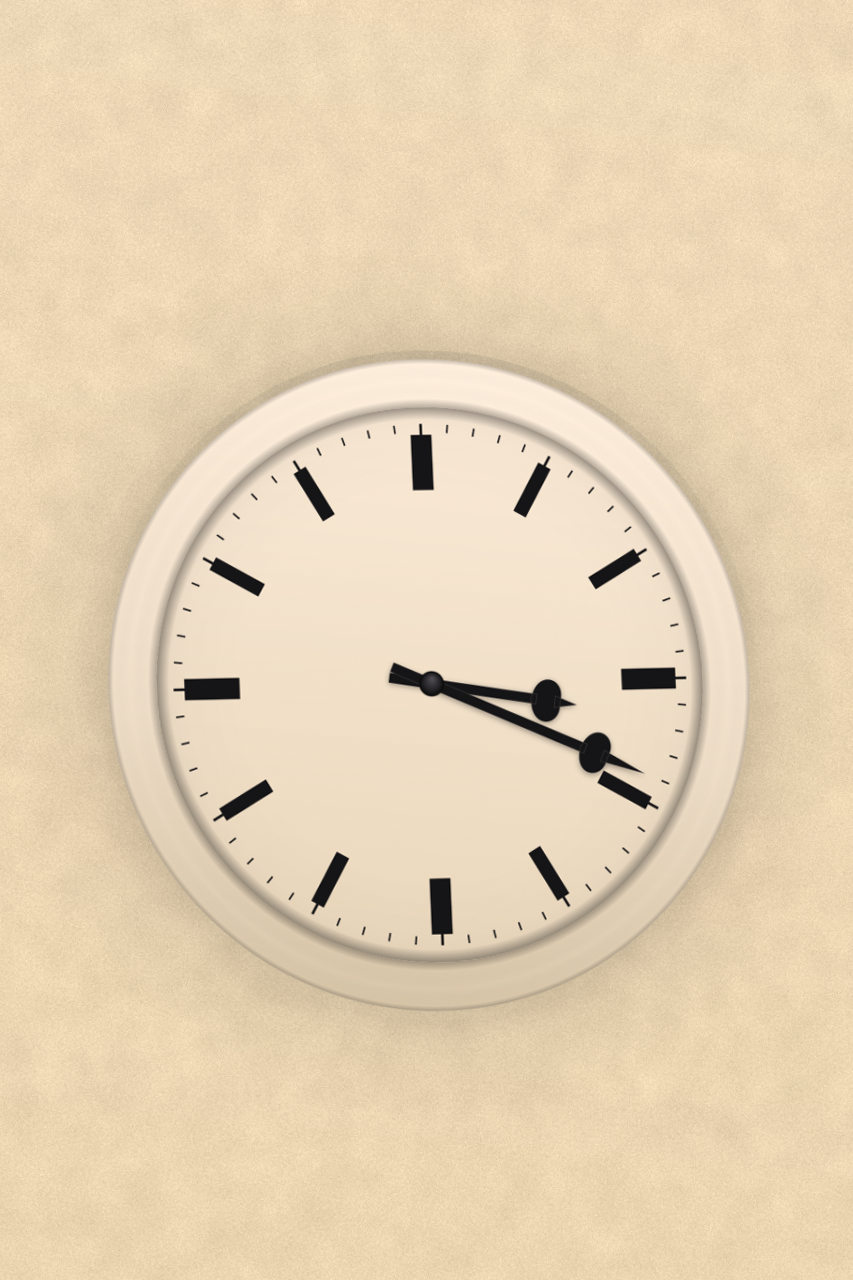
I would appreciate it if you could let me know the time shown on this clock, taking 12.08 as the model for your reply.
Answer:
3.19
